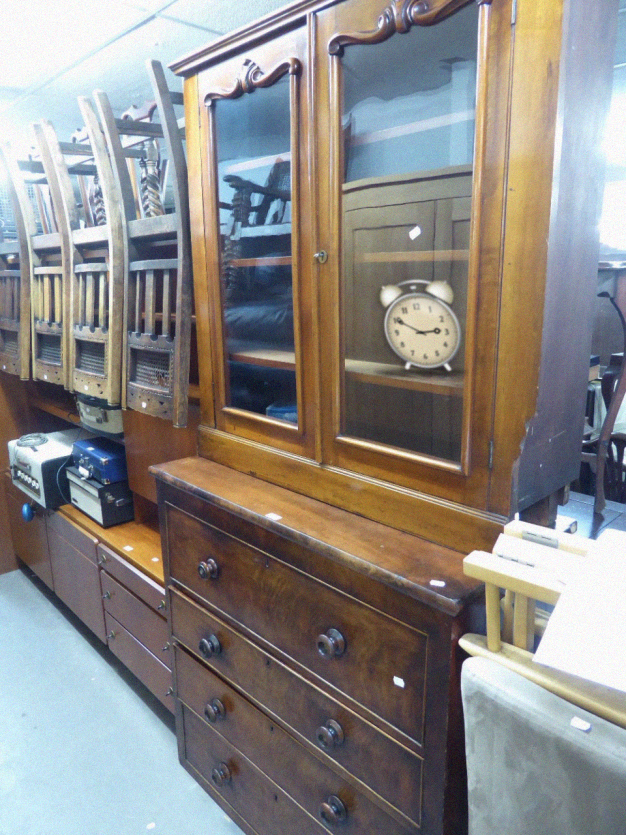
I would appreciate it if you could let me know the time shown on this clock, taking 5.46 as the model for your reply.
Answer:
2.50
